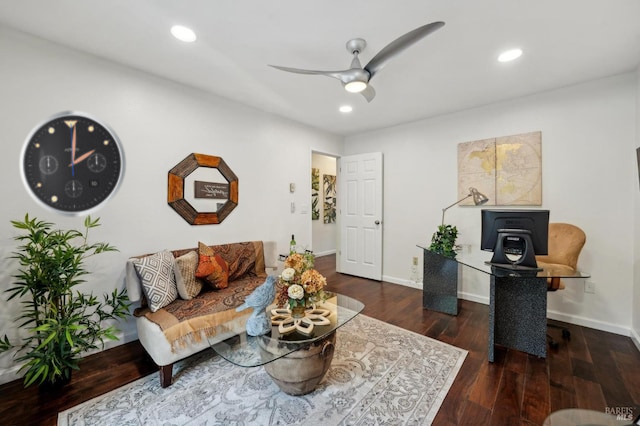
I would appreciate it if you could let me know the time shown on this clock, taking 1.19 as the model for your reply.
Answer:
2.01
